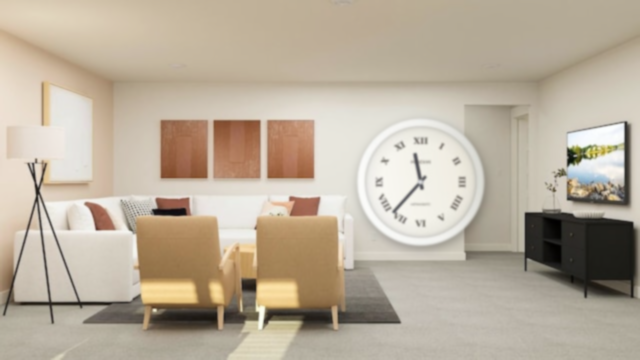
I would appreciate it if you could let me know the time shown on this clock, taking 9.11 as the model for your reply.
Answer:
11.37
